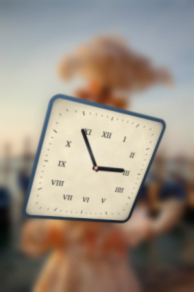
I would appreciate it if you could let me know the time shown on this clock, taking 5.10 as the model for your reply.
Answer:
2.54
